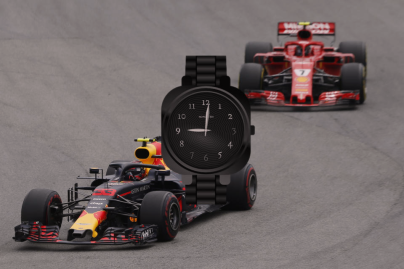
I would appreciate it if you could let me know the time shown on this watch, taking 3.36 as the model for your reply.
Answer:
9.01
